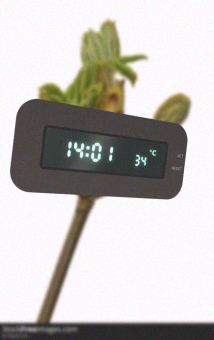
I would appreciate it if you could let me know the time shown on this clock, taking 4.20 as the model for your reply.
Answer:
14.01
